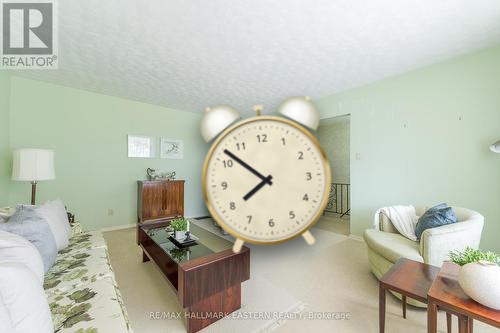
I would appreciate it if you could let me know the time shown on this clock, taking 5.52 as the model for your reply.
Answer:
7.52
